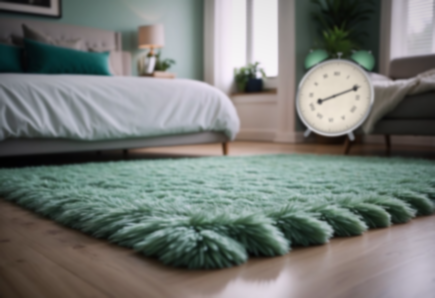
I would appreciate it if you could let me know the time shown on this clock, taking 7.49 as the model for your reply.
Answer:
8.11
